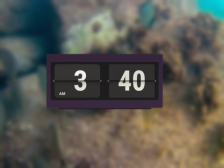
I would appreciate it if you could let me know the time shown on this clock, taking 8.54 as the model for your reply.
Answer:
3.40
